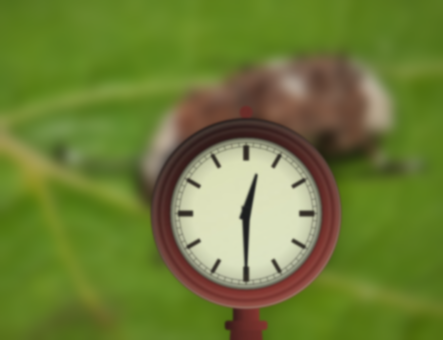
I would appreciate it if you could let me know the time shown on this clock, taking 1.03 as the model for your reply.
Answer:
12.30
